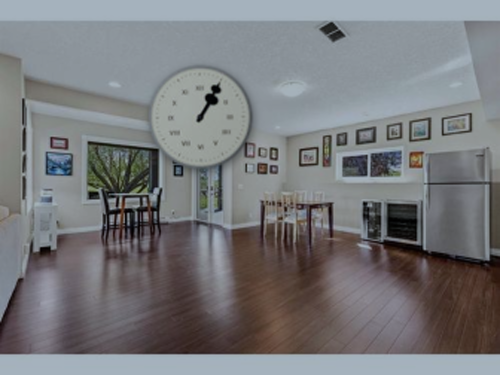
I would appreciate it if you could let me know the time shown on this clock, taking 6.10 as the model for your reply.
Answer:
1.05
